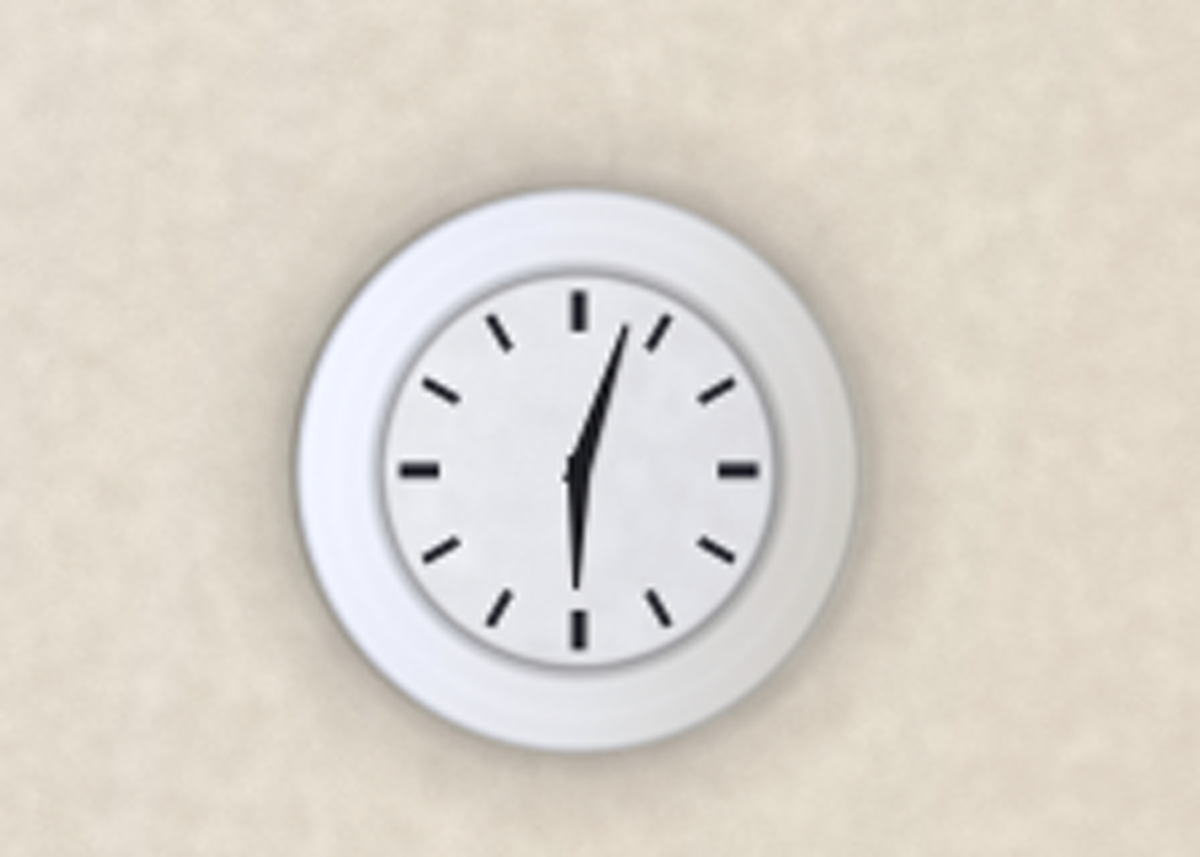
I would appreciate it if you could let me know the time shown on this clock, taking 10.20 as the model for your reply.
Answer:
6.03
